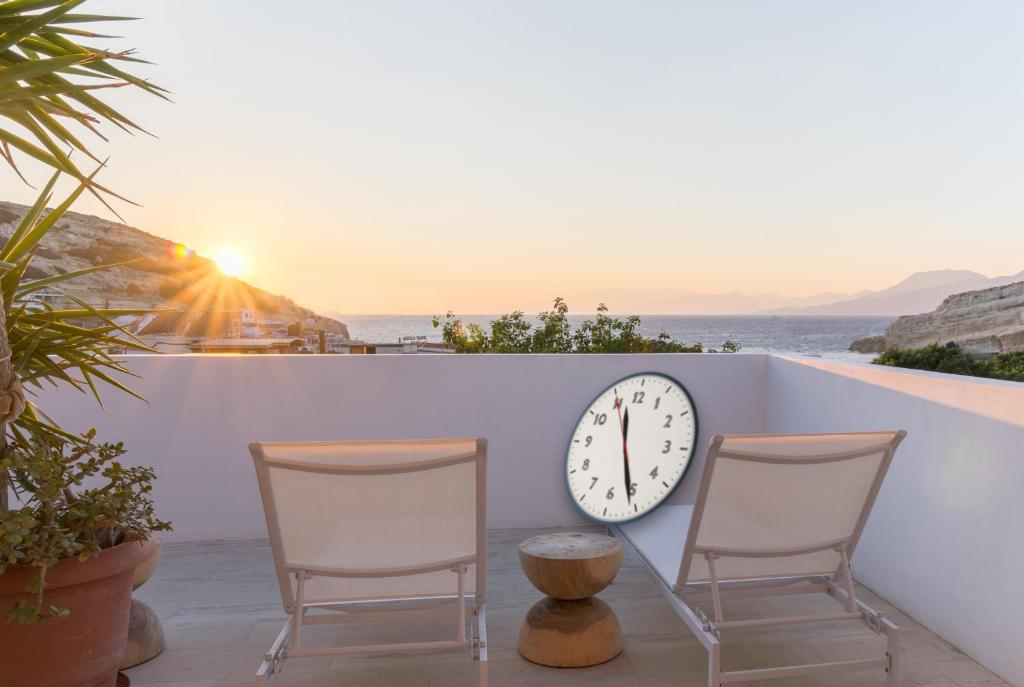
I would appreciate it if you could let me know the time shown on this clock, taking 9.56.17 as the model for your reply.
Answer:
11.25.55
